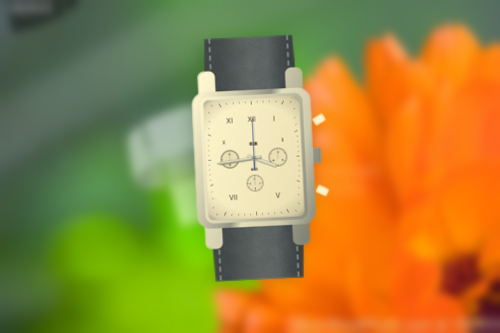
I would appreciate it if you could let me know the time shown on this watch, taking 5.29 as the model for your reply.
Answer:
3.44
